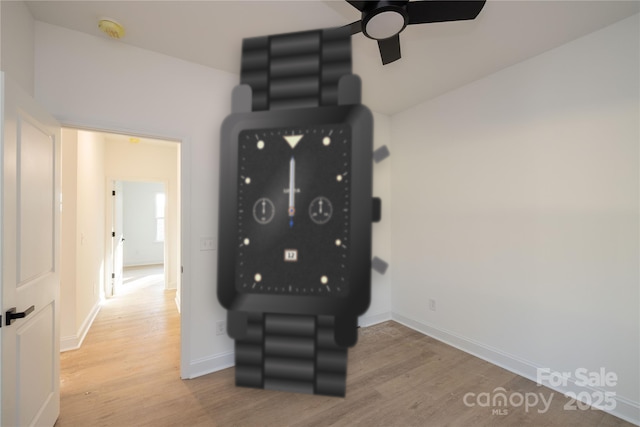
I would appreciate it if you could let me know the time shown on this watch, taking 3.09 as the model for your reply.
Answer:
12.00
